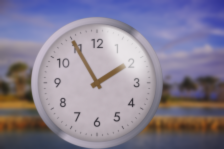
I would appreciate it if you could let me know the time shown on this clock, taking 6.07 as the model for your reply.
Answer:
1.55
